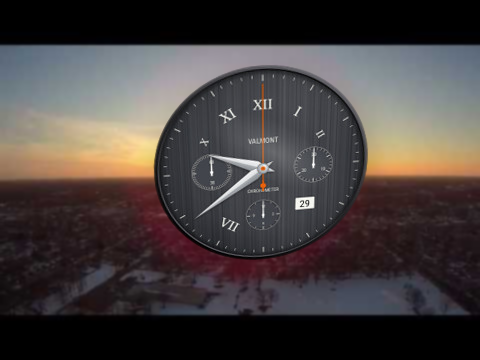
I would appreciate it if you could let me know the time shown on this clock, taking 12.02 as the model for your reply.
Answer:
9.39
